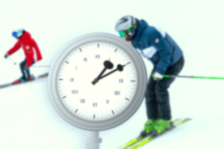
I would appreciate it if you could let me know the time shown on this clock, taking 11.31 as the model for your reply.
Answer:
1.10
